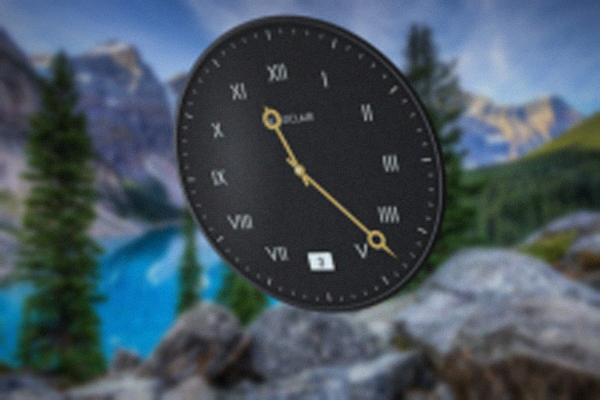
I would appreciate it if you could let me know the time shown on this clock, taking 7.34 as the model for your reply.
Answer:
11.23
